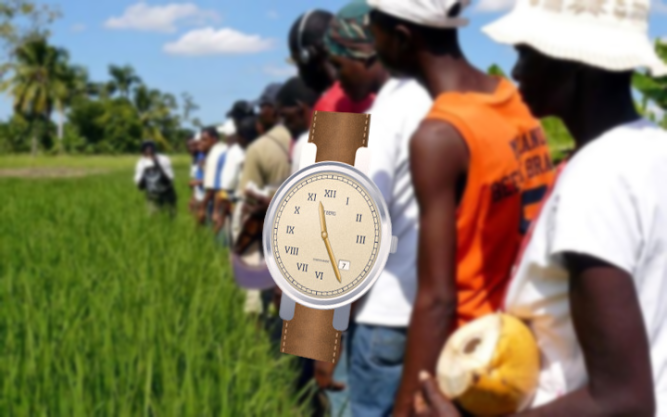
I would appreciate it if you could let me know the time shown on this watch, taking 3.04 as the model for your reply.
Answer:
11.25
